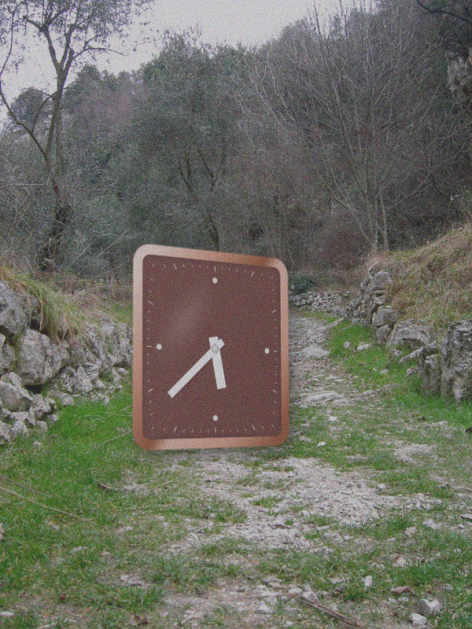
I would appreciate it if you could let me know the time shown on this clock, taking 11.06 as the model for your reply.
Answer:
5.38
